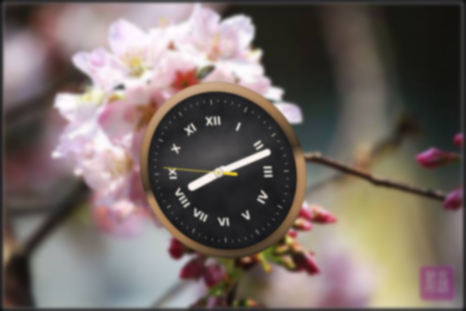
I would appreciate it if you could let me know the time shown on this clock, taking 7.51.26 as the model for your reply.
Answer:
8.11.46
